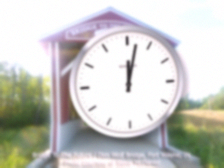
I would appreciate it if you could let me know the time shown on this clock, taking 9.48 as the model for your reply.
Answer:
12.02
